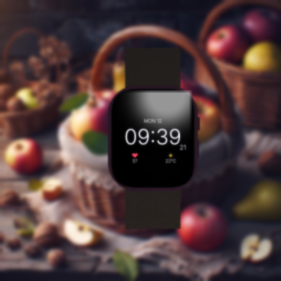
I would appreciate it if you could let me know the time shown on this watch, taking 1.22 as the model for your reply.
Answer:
9.39
